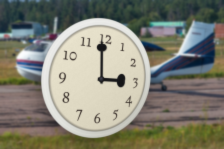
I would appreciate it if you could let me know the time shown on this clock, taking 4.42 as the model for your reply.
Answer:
2.59
